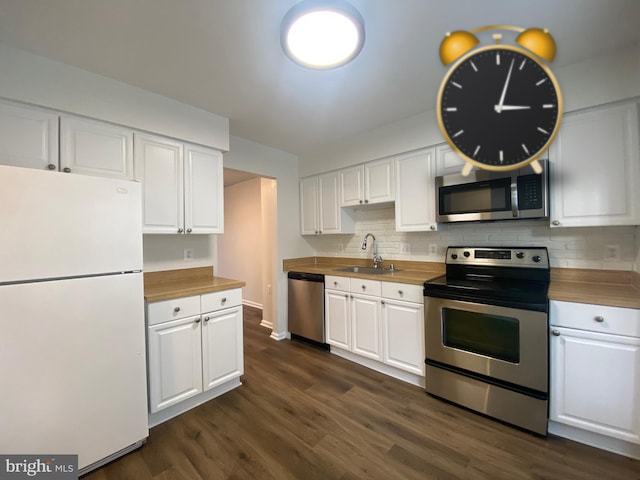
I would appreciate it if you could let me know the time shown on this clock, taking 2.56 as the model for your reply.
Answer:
3.03
